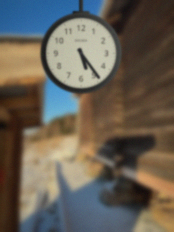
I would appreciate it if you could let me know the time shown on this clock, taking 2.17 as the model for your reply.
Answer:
5.24
